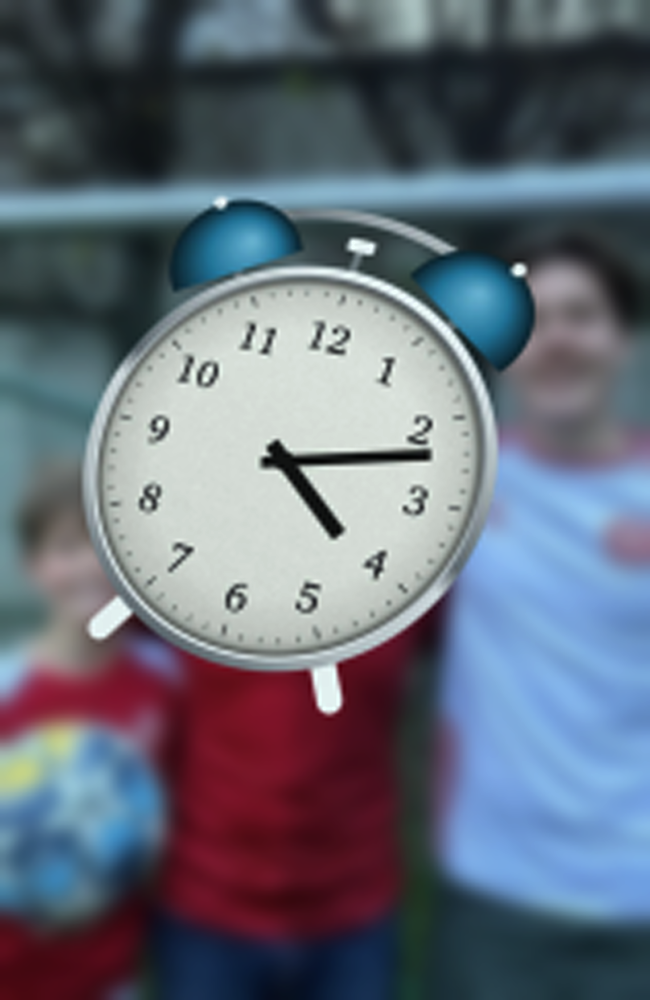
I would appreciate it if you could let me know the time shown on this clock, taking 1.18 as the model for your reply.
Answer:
4.12
